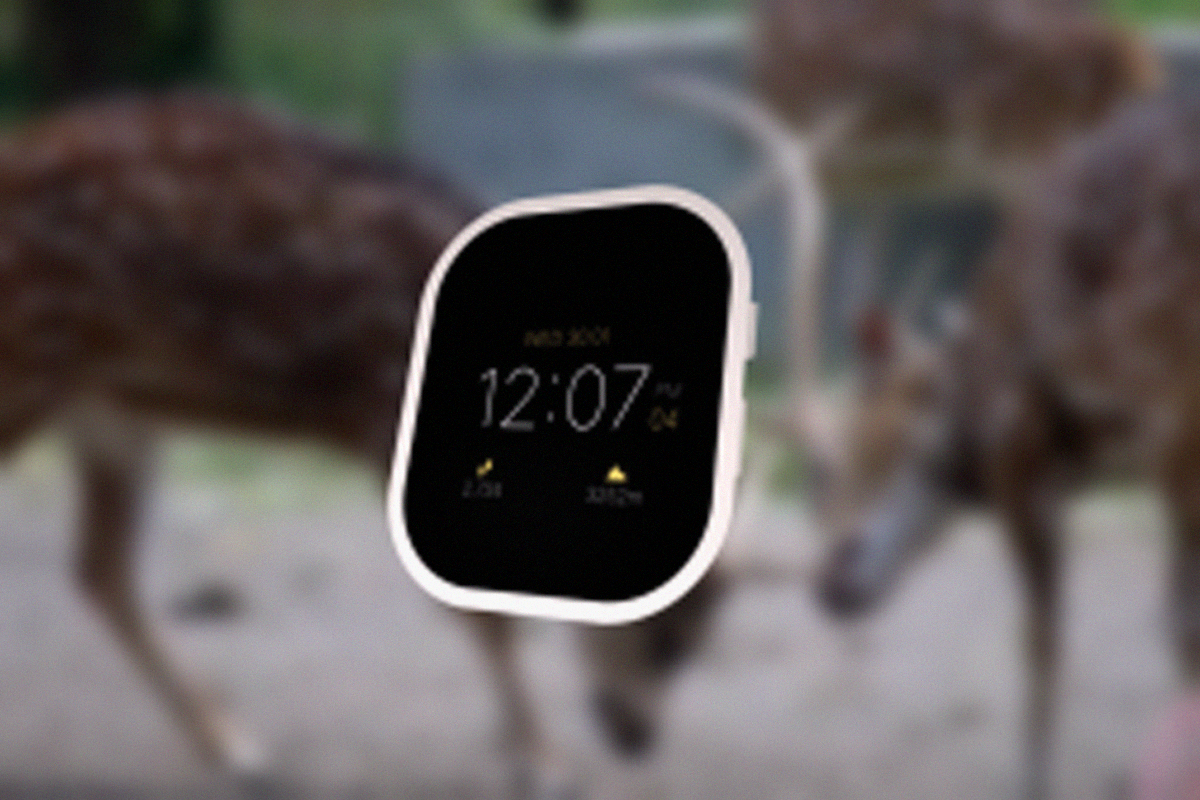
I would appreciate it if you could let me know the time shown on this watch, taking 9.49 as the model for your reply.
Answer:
12.07
